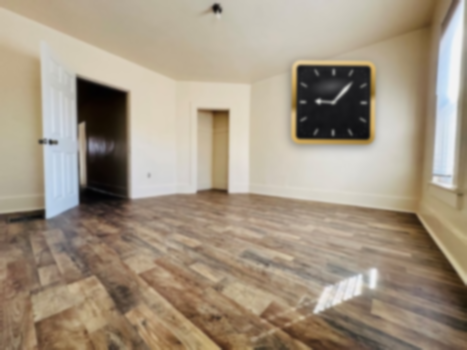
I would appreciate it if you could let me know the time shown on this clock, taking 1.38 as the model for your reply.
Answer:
9.07
